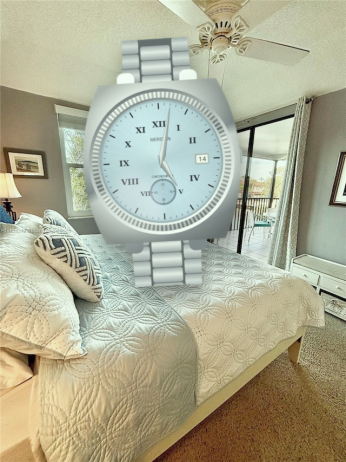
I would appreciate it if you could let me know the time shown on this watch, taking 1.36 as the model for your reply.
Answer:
5.02
